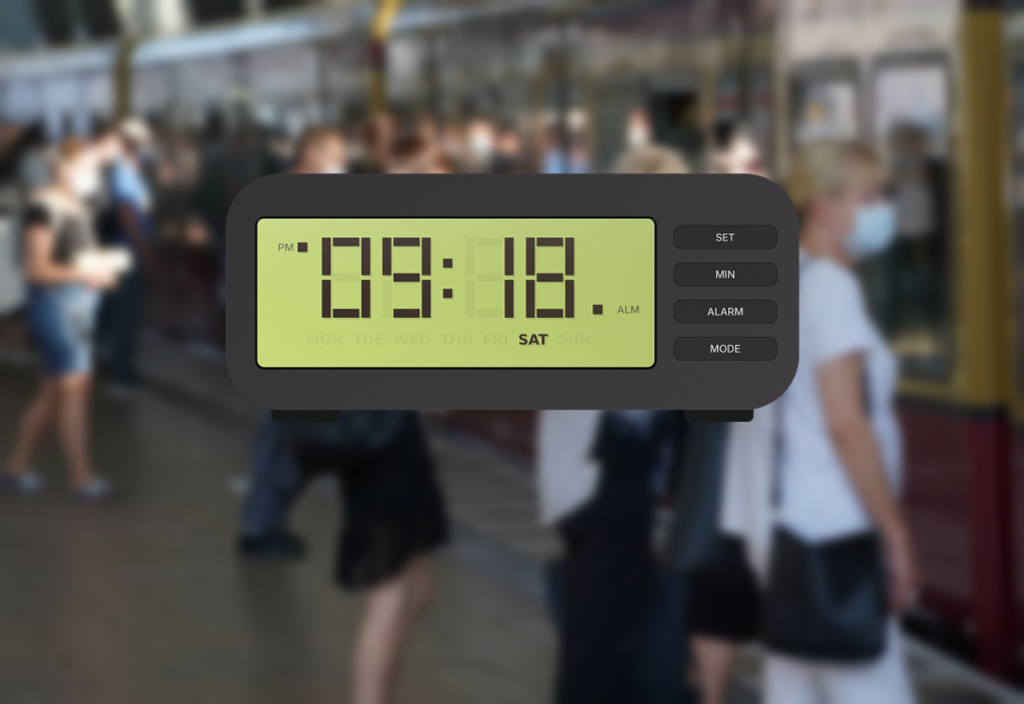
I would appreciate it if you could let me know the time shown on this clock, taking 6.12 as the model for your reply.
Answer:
9.18
